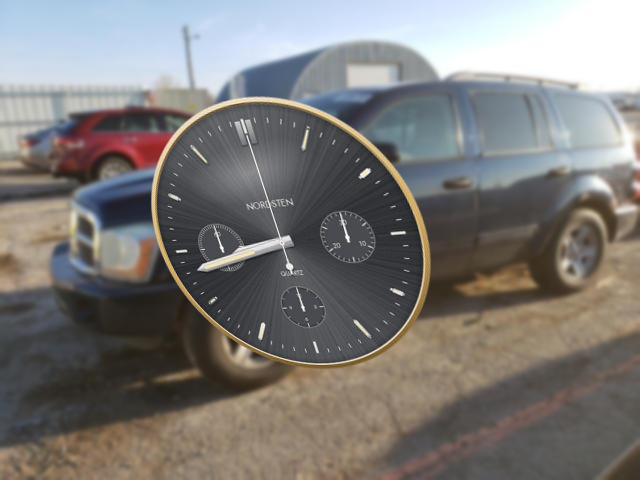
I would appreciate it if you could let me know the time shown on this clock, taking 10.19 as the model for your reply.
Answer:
8.43
